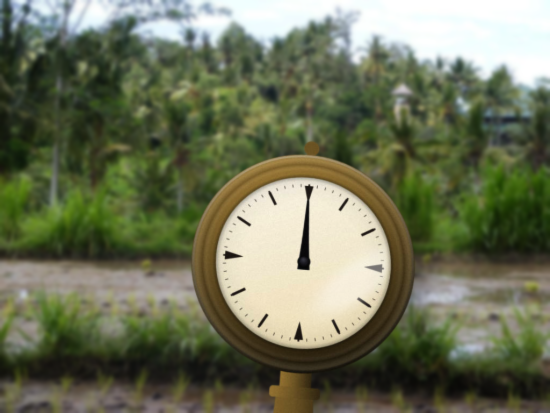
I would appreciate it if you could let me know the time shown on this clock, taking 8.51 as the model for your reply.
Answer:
12.00
